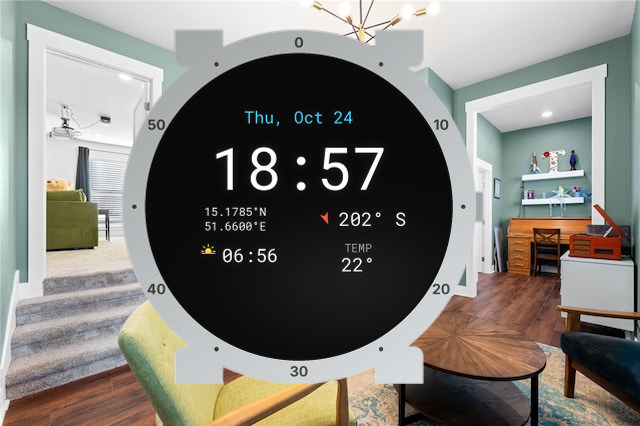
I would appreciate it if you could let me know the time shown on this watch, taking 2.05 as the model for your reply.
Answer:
18.57
